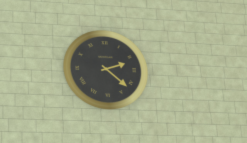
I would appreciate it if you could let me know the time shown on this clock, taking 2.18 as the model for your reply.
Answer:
2.22
